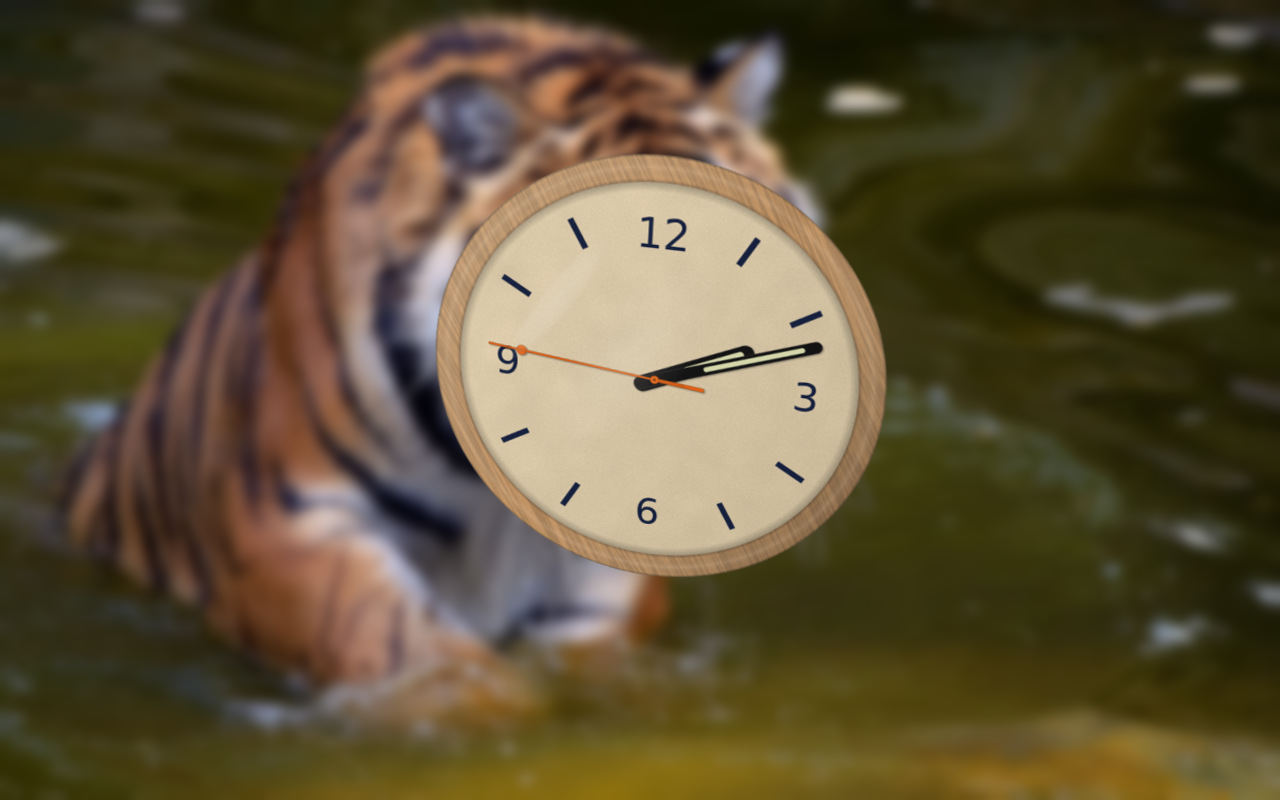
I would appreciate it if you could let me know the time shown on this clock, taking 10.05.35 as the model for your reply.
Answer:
2.11.46
